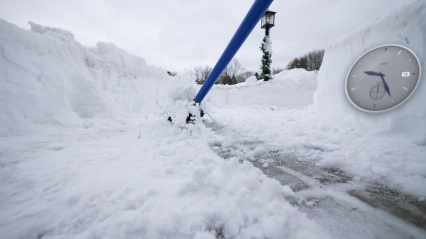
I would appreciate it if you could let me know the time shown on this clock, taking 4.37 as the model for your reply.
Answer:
9.25
